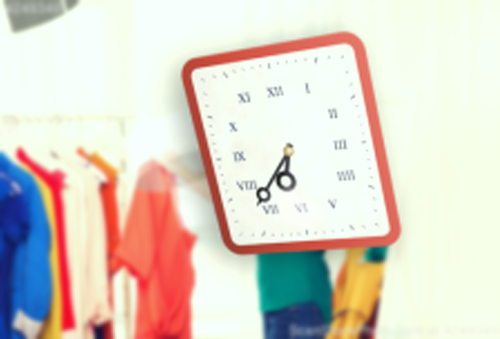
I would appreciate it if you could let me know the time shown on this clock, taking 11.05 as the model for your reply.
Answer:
6.37
